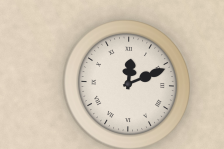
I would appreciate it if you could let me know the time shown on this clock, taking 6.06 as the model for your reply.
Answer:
12.11
